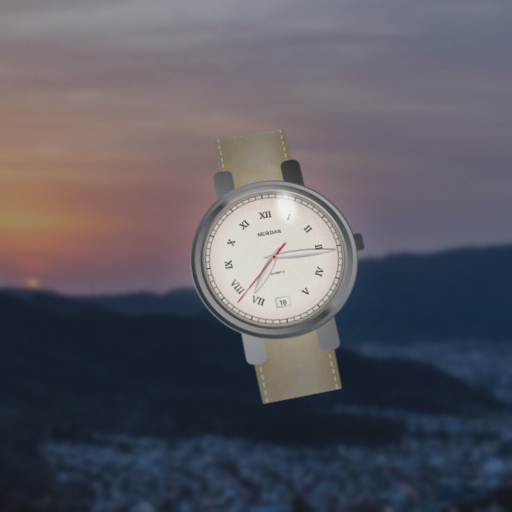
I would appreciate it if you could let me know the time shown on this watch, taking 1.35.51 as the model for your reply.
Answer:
7.15.38
